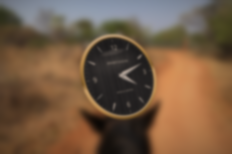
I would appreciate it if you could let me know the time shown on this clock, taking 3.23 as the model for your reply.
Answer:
4.12
